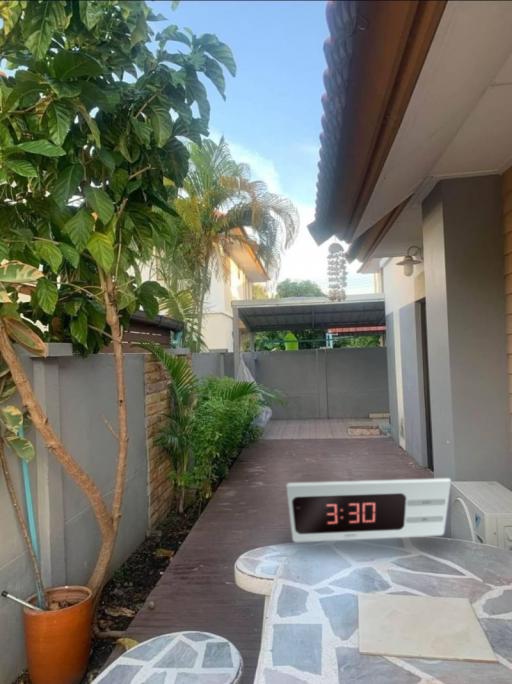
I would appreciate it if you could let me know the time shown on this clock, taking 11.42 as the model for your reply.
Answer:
3.30
